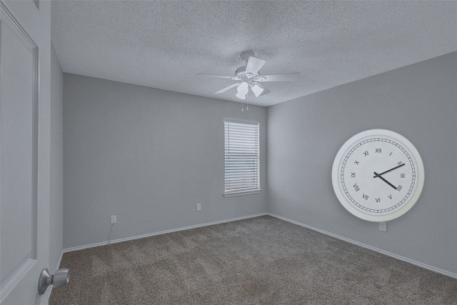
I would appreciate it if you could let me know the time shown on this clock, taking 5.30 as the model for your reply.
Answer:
4.11
